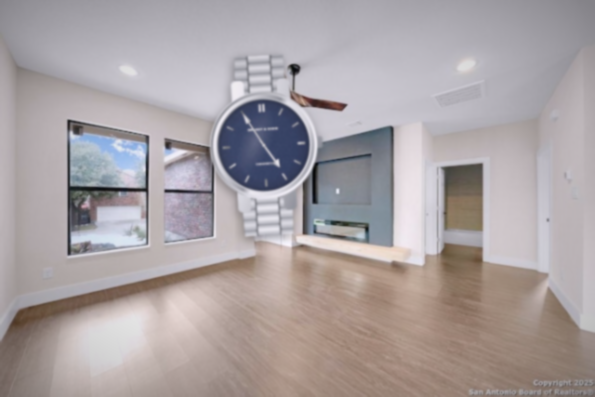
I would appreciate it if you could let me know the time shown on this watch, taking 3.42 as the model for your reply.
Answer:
4.55
